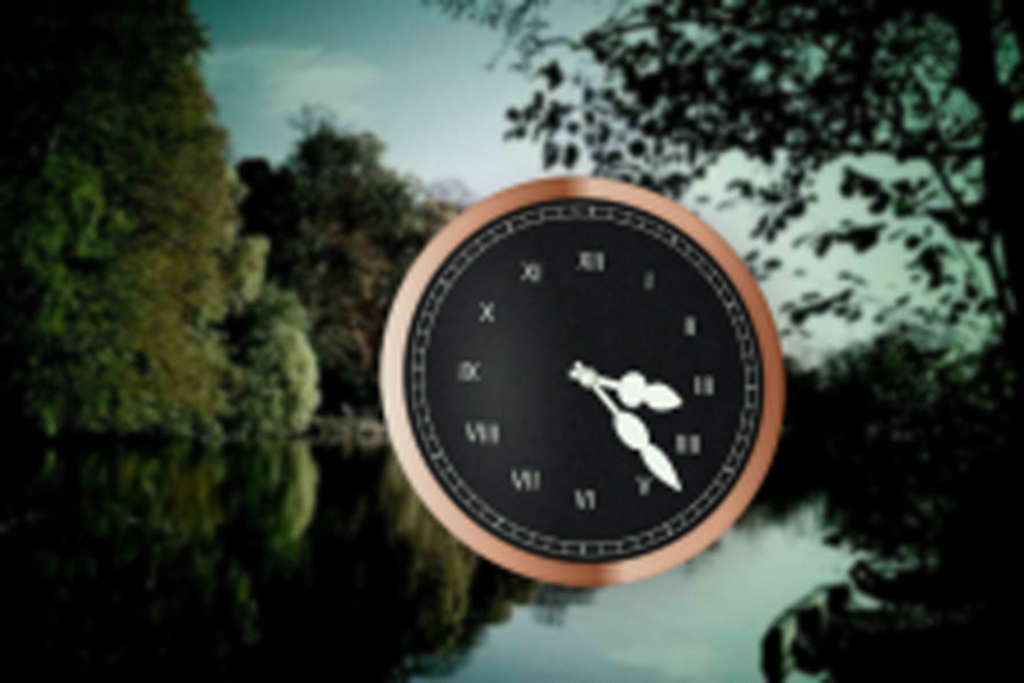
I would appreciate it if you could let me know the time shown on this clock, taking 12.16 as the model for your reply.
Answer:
3.23
